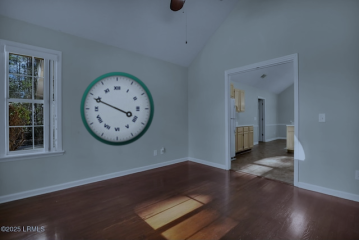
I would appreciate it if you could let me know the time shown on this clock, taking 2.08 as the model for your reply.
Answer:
3.49
